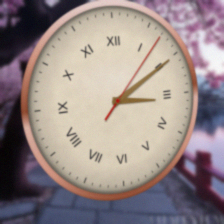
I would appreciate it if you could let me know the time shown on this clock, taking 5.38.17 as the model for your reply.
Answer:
3.10.07
